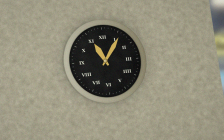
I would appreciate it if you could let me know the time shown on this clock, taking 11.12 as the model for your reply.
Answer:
11.06
